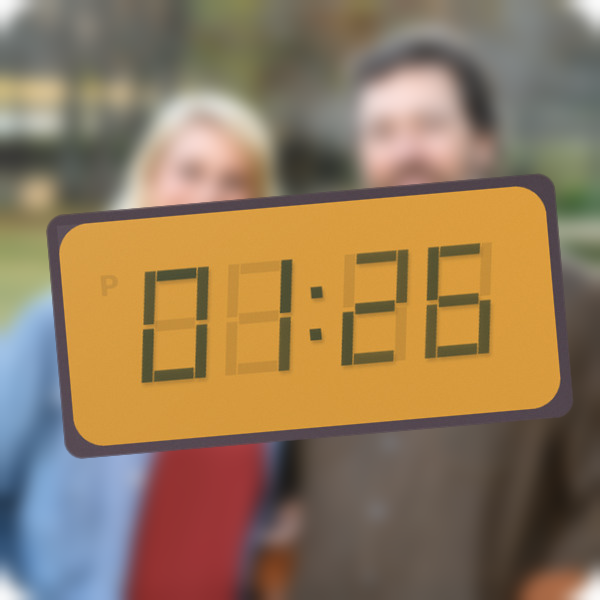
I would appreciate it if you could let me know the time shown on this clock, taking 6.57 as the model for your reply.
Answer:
1.26
